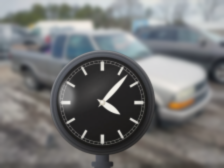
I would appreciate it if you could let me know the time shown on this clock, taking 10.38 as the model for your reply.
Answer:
4.07
